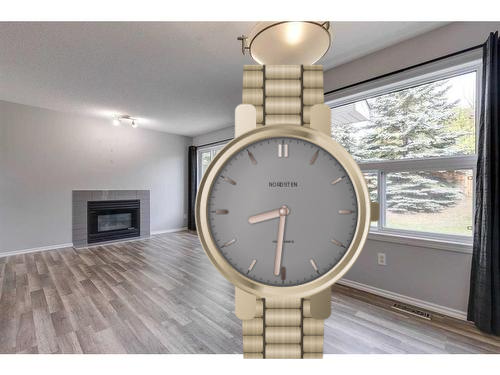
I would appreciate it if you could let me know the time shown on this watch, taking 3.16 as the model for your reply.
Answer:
8.31
